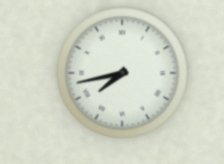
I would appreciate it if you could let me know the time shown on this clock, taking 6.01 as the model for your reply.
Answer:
7.43
